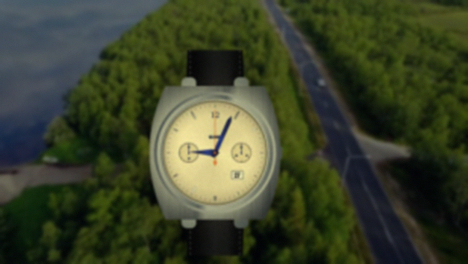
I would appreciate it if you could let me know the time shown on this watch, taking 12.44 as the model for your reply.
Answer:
9.04
